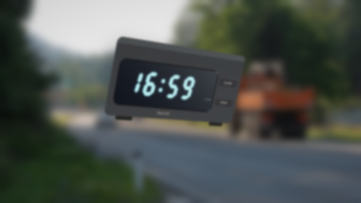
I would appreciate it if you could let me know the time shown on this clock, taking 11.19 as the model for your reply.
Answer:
16.59
